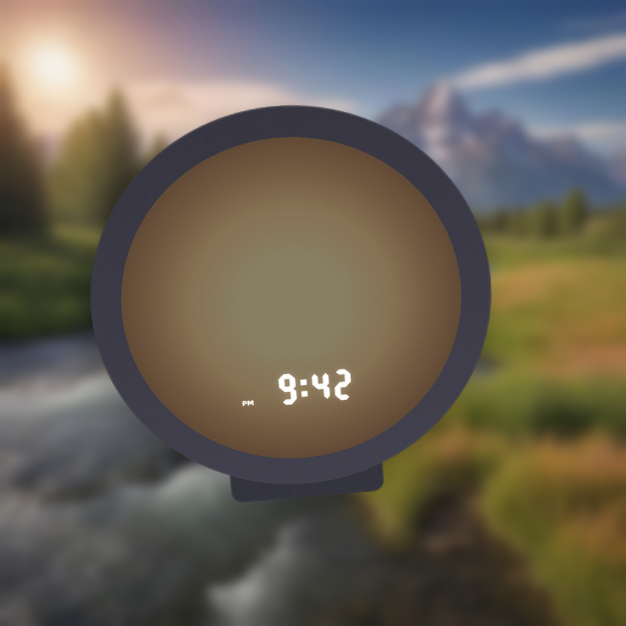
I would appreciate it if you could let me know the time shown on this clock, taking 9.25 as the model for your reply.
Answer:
9.42
